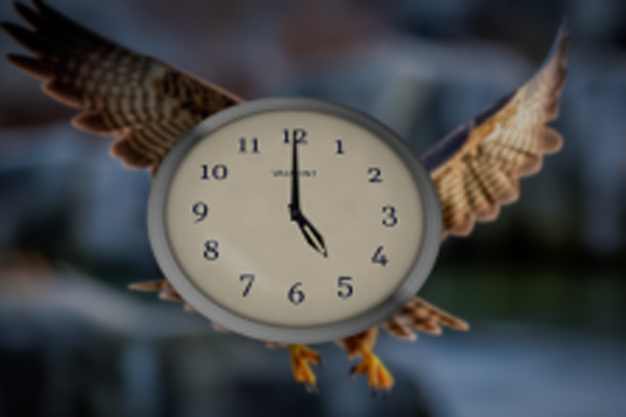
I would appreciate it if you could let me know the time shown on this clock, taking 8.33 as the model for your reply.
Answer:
5.00
